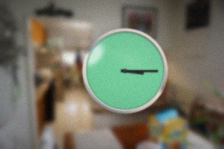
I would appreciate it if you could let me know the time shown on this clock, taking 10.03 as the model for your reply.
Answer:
3.15
